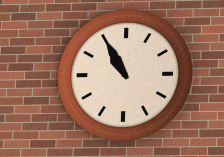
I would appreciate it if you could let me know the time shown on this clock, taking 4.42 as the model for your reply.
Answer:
10.55
